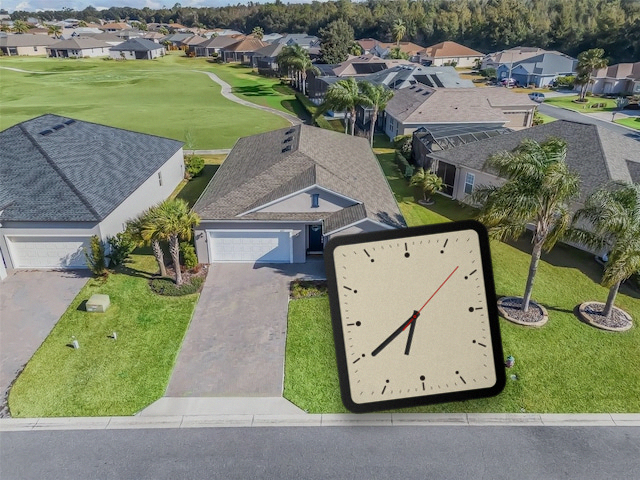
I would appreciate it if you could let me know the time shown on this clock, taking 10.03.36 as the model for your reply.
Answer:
6.39.08
